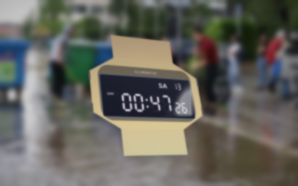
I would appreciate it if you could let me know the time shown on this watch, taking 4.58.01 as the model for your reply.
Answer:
0.47.26
